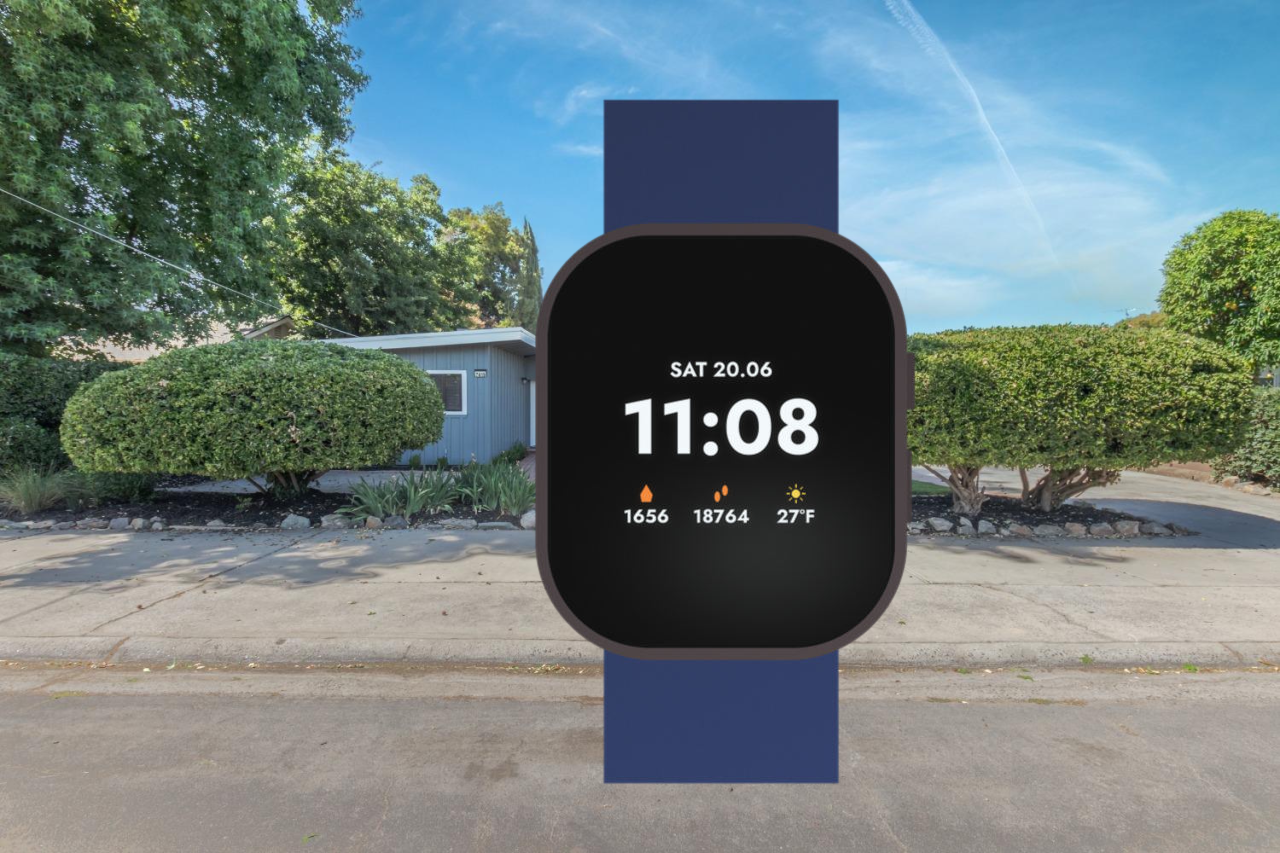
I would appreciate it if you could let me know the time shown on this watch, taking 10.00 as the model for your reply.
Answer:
11.08
